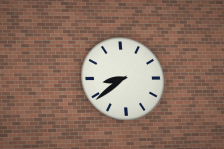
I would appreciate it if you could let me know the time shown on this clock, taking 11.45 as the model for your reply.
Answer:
8.39
